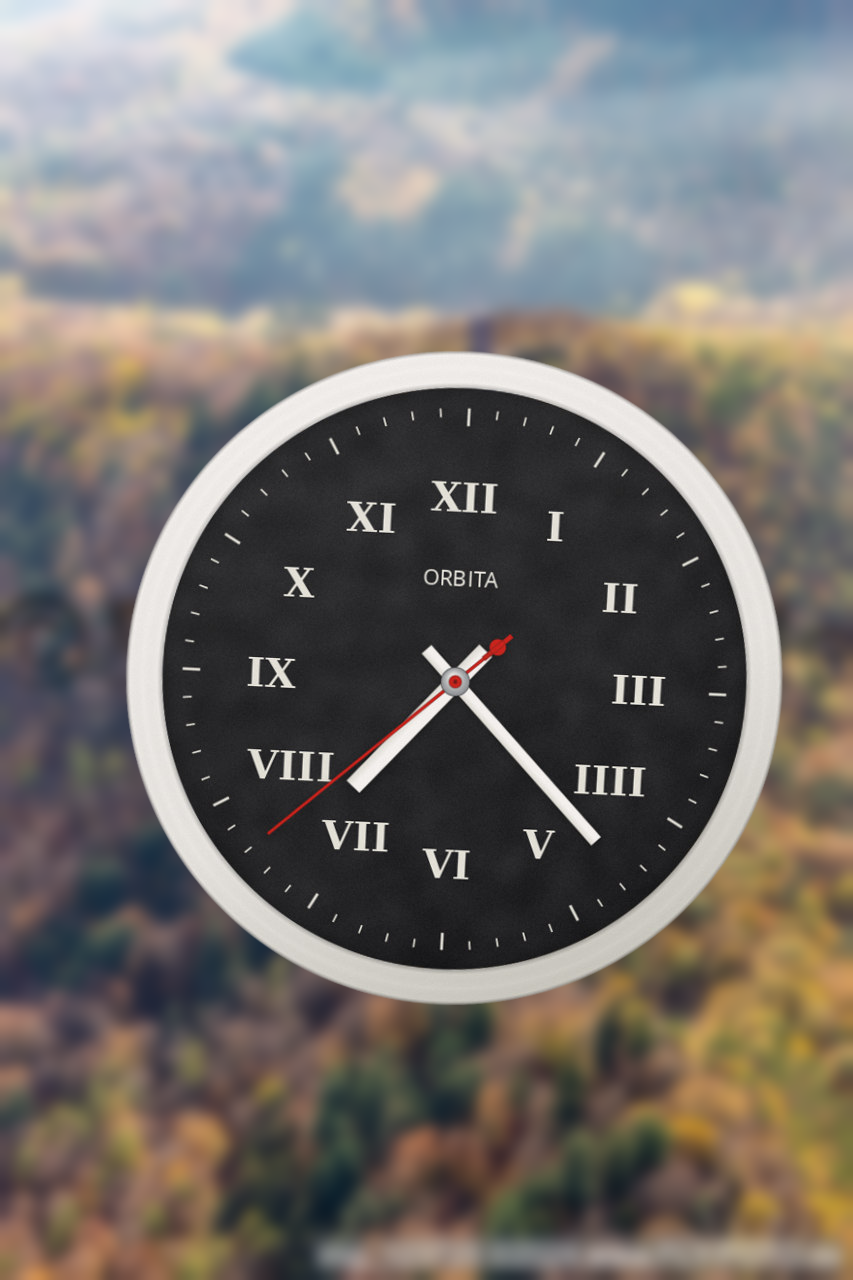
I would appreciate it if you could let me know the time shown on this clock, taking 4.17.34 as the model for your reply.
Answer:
7.22.38
